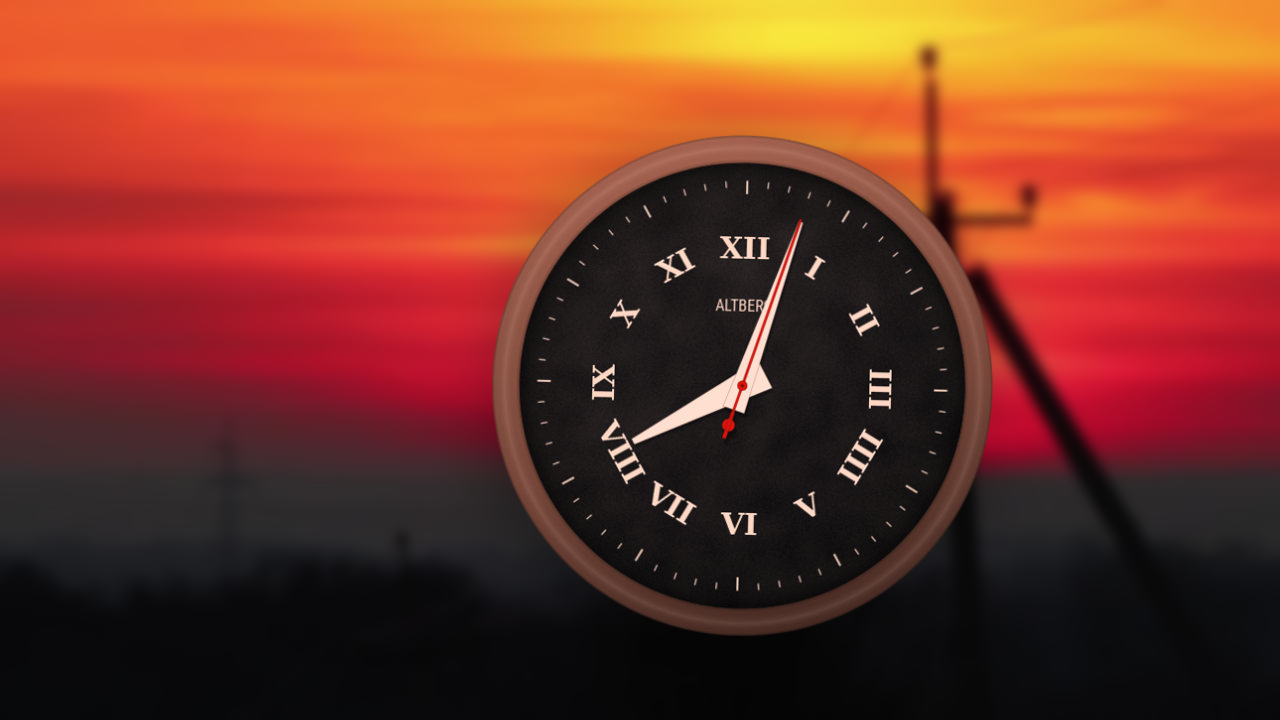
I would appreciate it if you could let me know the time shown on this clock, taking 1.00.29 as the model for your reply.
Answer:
8.03.03
